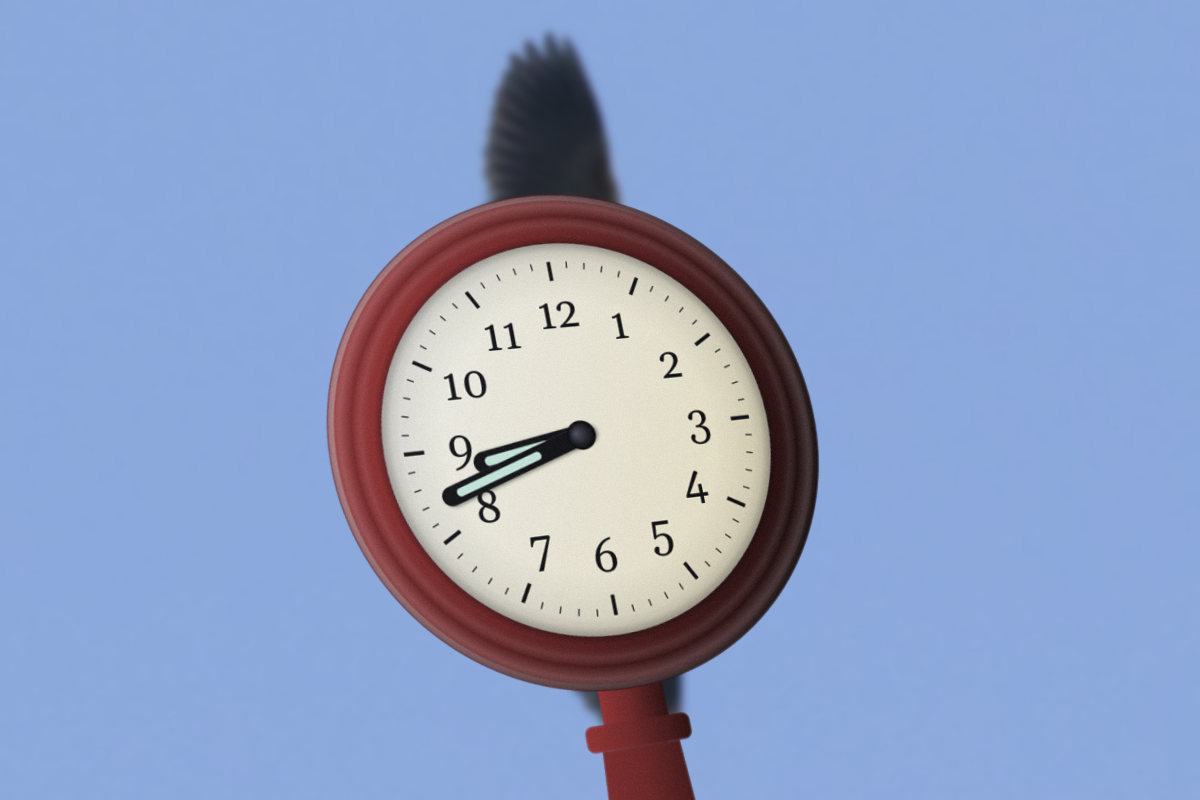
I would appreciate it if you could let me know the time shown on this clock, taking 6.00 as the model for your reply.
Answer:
8.42
